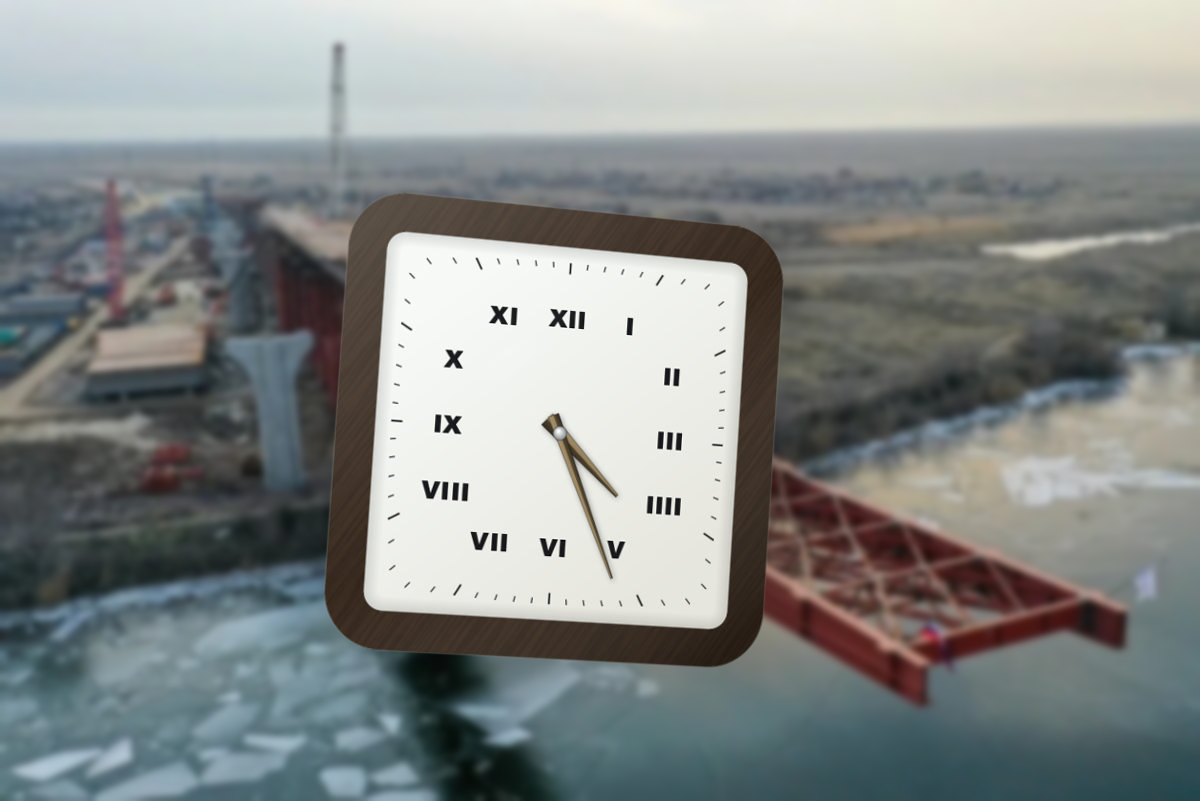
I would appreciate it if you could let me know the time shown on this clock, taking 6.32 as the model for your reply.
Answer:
4.26
